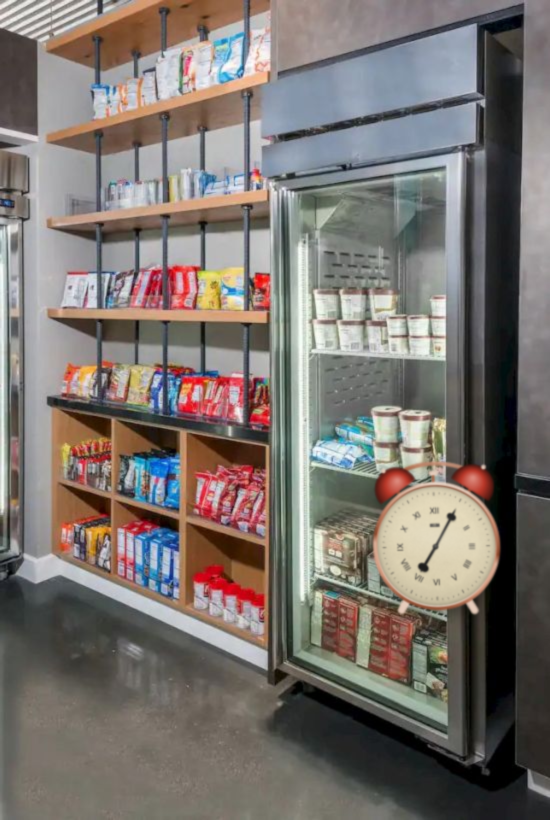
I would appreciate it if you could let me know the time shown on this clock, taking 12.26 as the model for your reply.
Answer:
7.05
